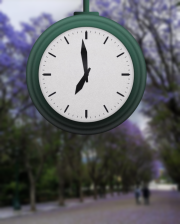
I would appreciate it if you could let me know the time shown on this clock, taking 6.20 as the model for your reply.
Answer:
6.59
